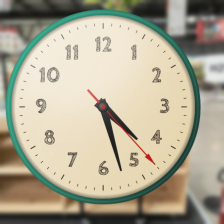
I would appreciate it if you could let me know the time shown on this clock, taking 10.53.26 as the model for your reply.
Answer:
4.27.23
